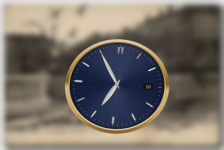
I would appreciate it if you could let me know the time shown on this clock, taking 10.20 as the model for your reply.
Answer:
6.55
